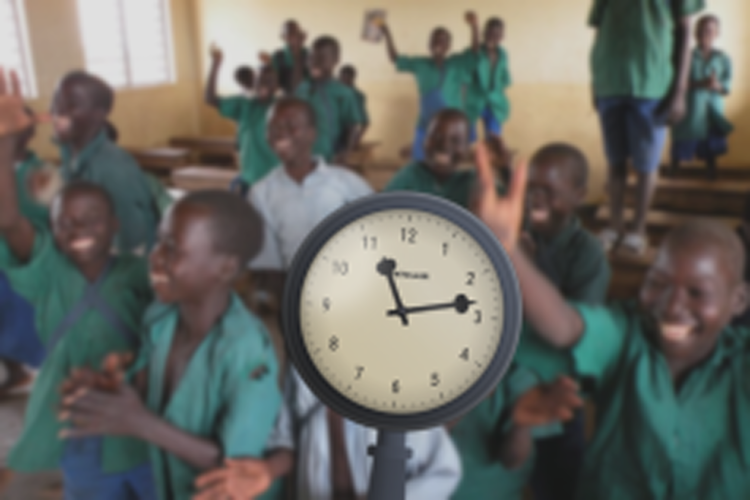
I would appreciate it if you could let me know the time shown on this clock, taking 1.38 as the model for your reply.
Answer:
11.13
